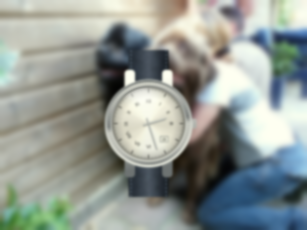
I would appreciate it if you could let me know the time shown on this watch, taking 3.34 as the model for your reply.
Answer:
2.27
